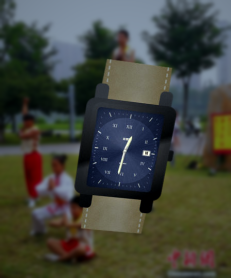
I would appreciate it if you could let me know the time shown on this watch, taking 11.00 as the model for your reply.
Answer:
12.31
